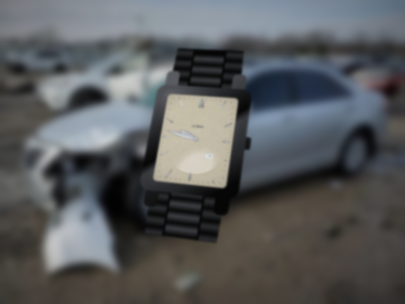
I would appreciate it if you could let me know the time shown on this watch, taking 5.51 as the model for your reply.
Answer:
9.47
